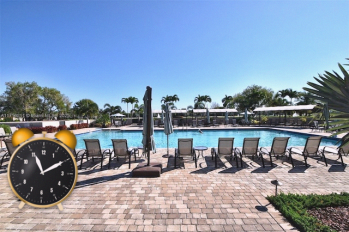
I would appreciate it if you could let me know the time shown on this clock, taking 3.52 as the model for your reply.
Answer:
11.10
